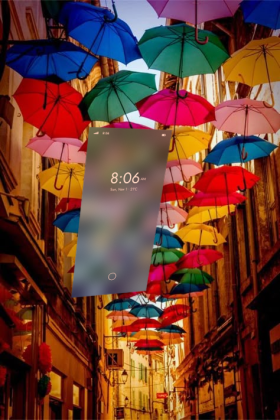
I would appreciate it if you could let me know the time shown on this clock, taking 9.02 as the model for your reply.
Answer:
8.06
